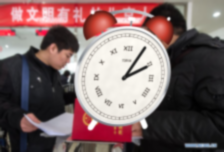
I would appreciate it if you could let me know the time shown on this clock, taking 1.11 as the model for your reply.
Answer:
2.05
